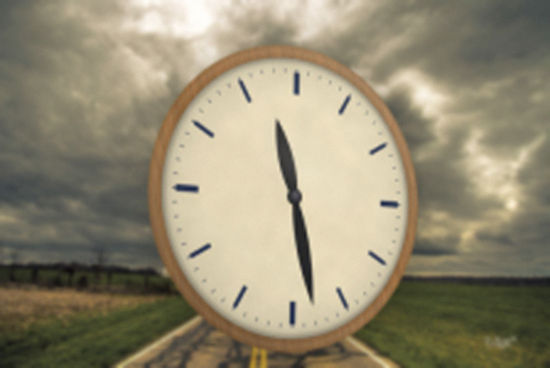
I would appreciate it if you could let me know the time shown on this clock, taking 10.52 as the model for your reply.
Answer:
11.28
